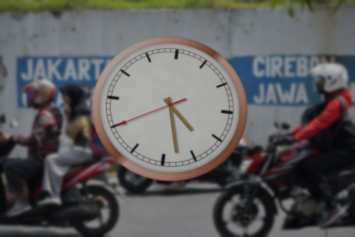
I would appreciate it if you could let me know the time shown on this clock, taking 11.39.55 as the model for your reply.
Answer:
4.27.40
